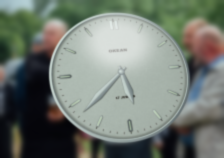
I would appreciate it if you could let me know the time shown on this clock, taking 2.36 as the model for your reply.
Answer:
5.38
